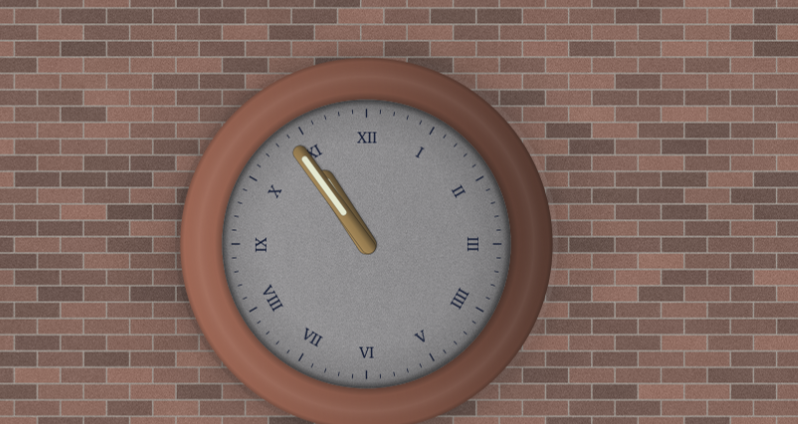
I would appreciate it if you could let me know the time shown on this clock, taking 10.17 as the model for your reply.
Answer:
10.54
